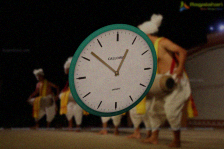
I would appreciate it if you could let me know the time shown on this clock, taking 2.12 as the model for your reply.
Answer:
12.52
